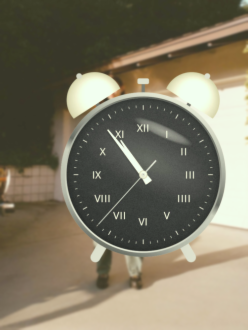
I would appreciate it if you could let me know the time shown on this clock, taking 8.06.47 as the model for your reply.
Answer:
10.53.37
